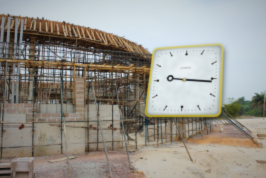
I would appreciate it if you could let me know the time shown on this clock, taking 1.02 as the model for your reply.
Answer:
9.16
